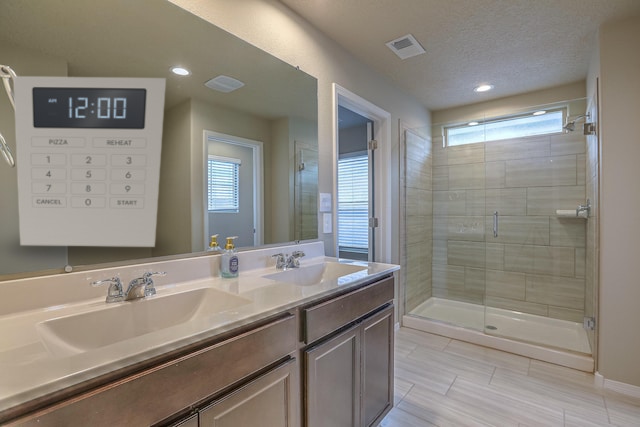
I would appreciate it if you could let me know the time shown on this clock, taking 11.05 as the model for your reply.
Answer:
12.00
